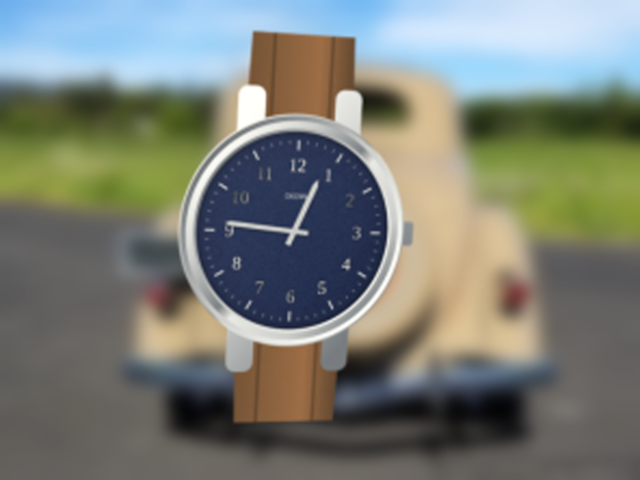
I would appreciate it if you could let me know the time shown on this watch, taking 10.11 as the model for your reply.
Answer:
12.46
